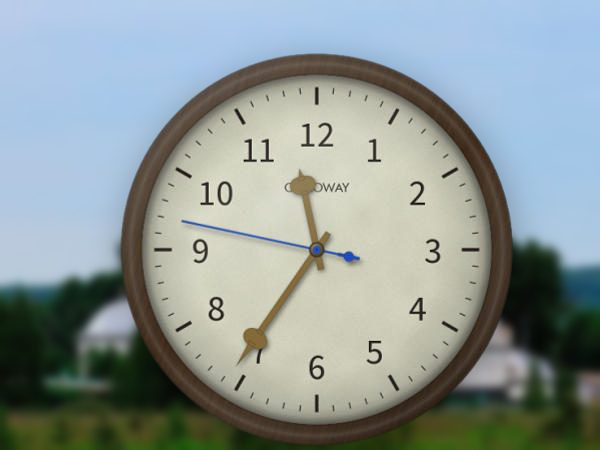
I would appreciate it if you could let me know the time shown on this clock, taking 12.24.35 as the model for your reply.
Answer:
11.35.47
